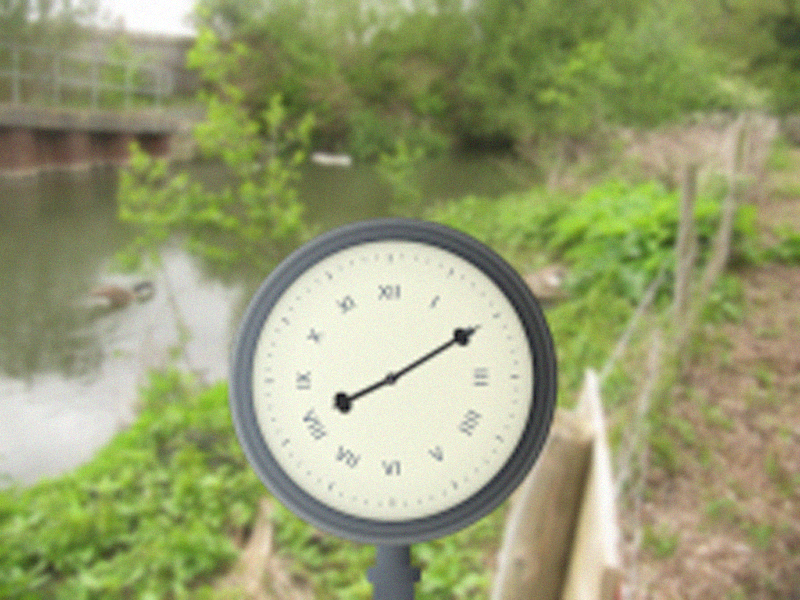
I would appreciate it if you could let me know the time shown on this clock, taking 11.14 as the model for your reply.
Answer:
8.10
